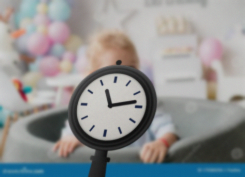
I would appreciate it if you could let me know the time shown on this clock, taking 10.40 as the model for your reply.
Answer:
11.13
